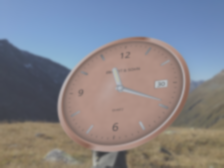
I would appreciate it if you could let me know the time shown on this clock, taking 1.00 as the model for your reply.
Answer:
11.19
